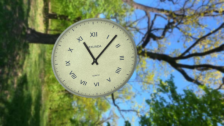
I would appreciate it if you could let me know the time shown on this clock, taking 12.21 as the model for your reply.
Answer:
11.07
